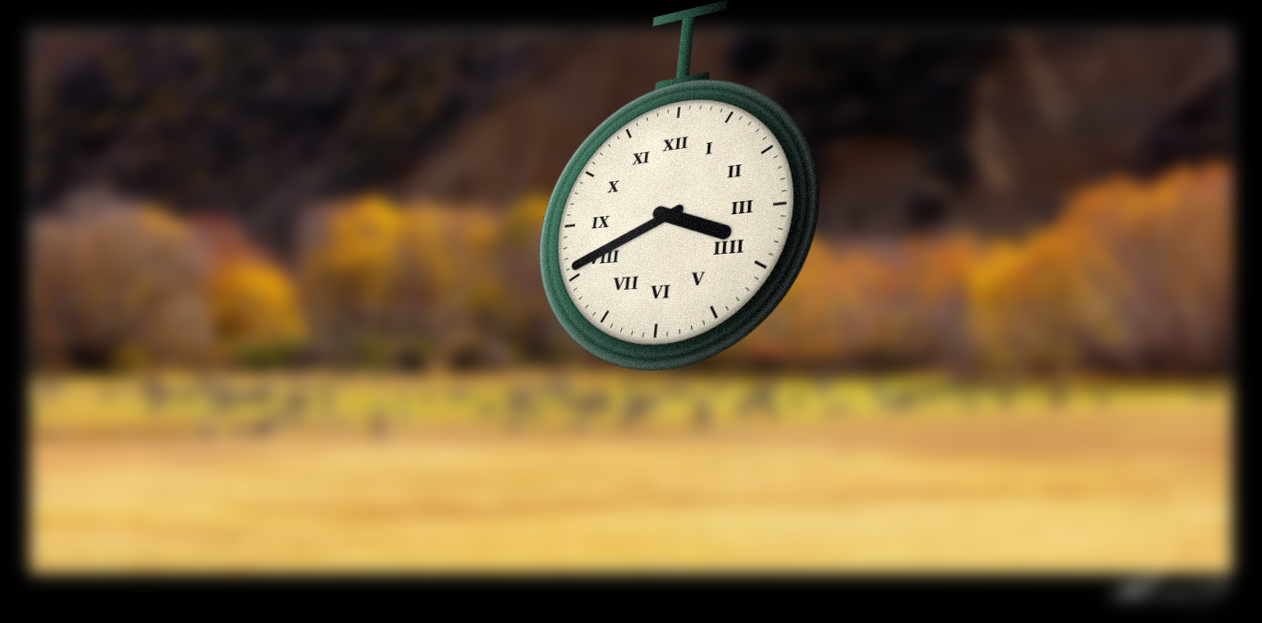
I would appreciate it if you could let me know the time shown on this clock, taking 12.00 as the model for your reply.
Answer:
3.41
